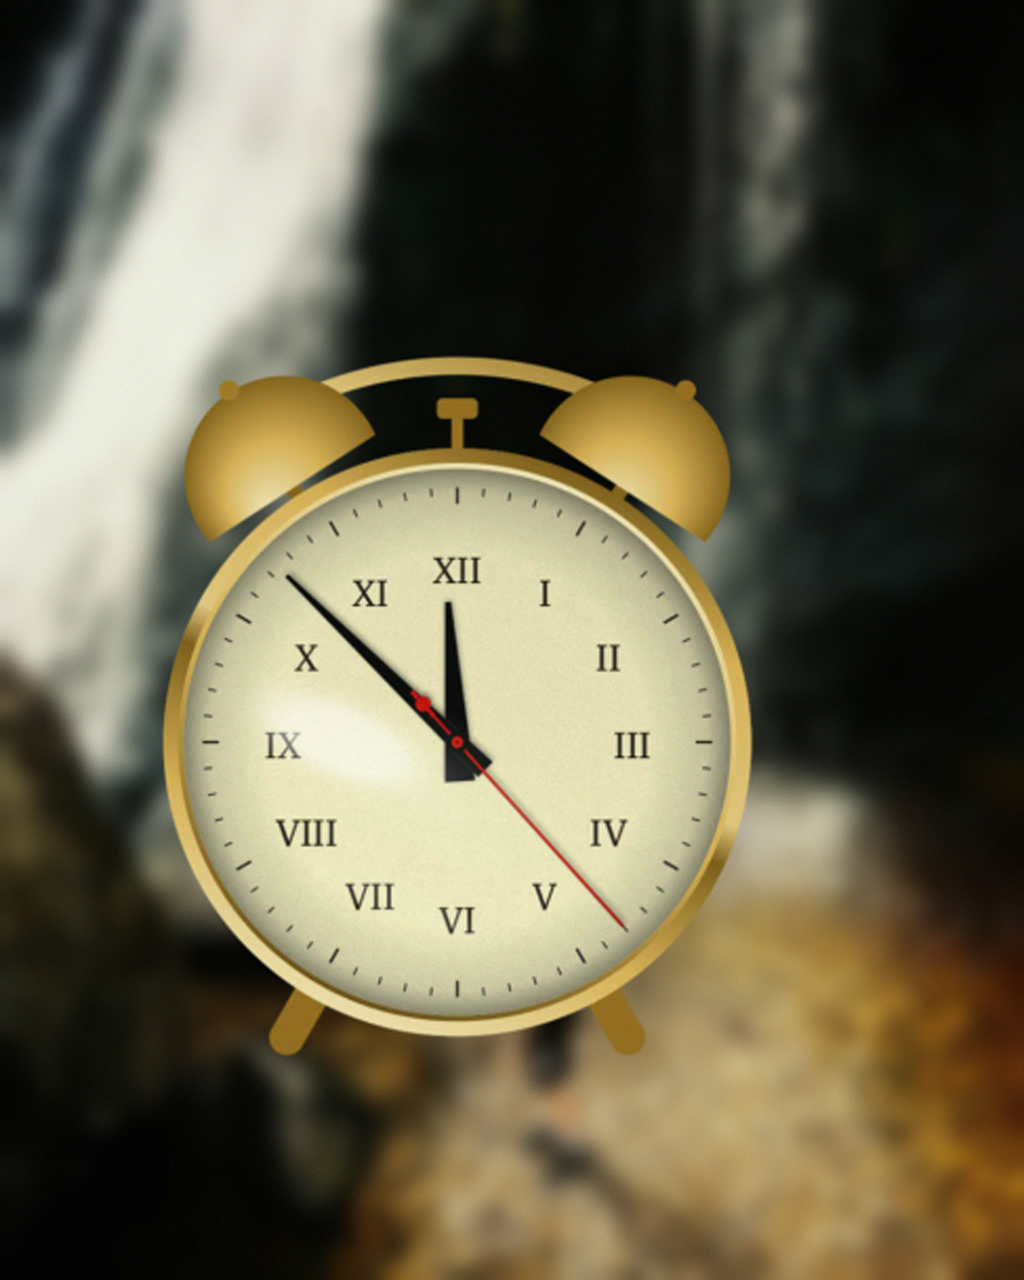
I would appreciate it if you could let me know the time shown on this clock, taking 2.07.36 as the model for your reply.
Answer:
11.52.23
